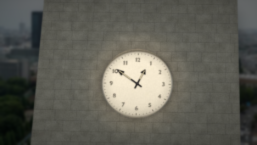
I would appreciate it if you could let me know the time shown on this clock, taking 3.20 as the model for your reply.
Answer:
12.51
